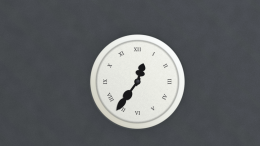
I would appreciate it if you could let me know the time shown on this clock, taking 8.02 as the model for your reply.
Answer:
12.36
